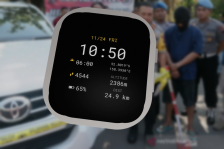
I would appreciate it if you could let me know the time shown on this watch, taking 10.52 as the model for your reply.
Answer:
10.50
